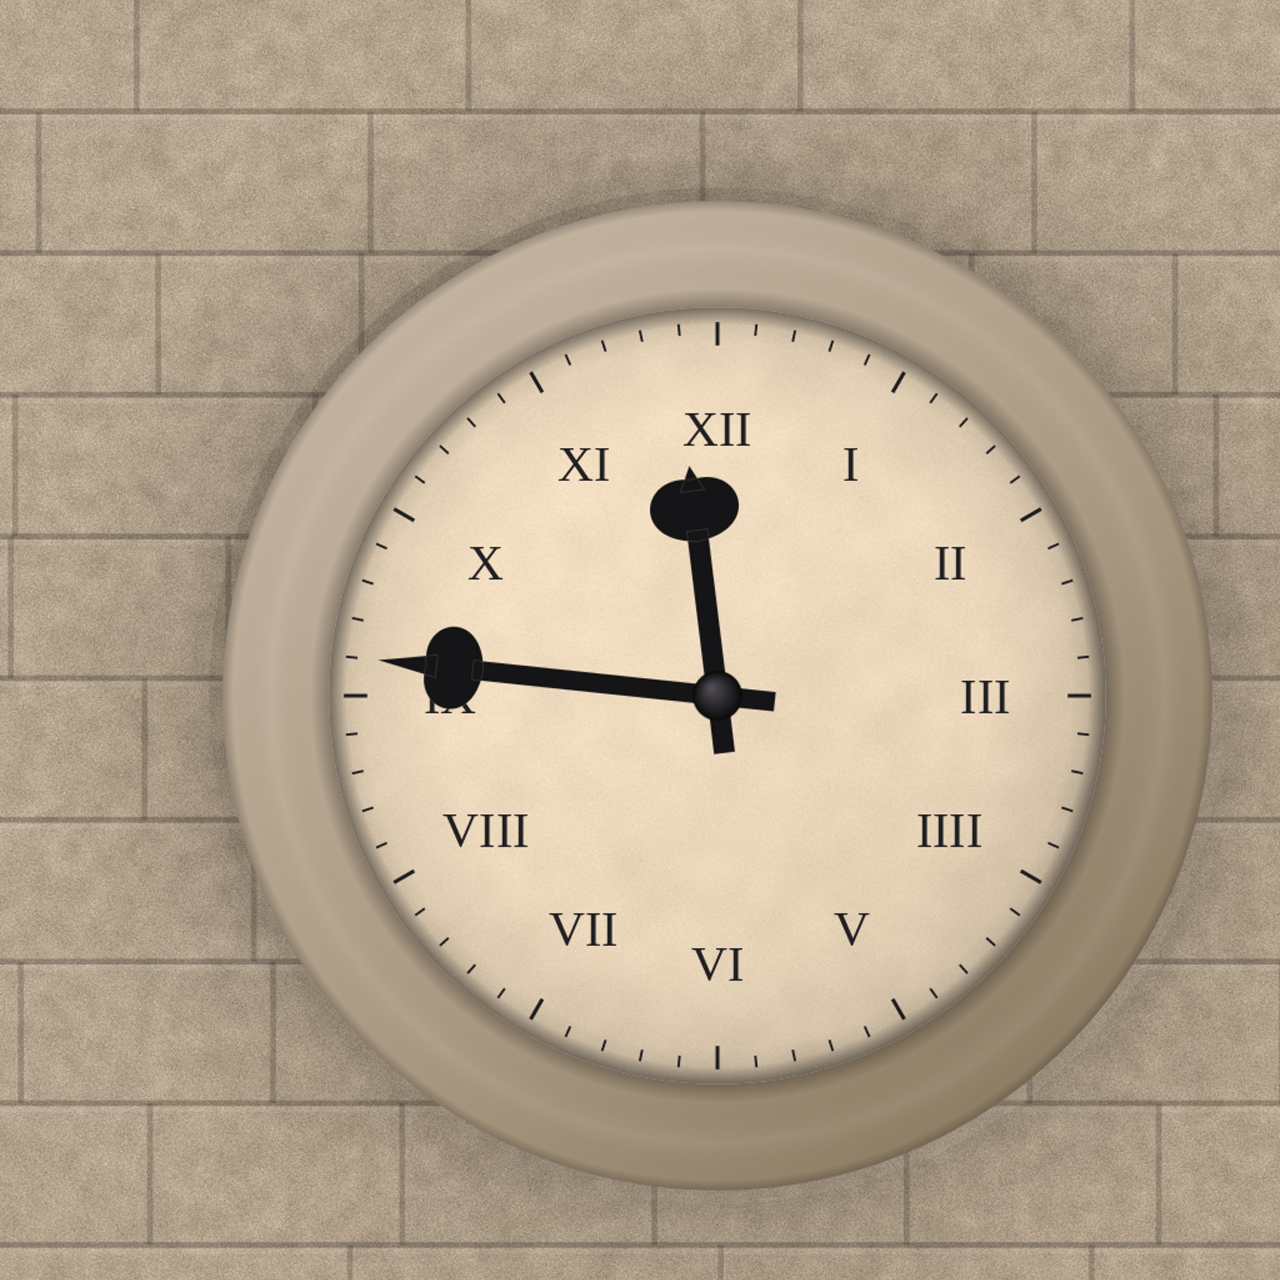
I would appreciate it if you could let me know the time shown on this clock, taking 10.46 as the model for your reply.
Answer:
11.46
